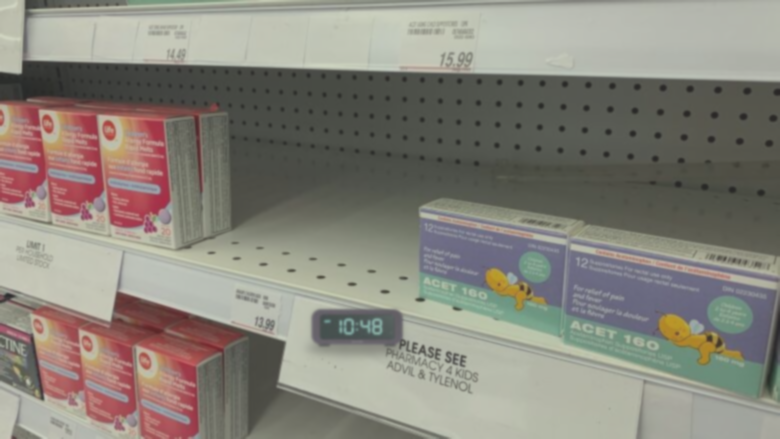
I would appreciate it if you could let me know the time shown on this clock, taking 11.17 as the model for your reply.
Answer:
10.48
